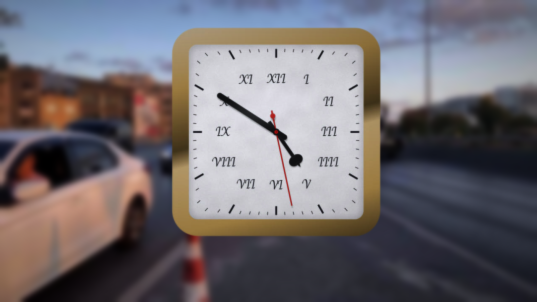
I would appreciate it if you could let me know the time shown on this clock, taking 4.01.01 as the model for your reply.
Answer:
4.50.28
